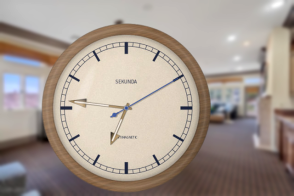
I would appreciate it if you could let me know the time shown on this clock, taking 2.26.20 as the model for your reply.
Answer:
6.46.10
